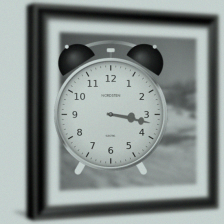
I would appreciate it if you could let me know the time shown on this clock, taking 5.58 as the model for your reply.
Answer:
3.17
